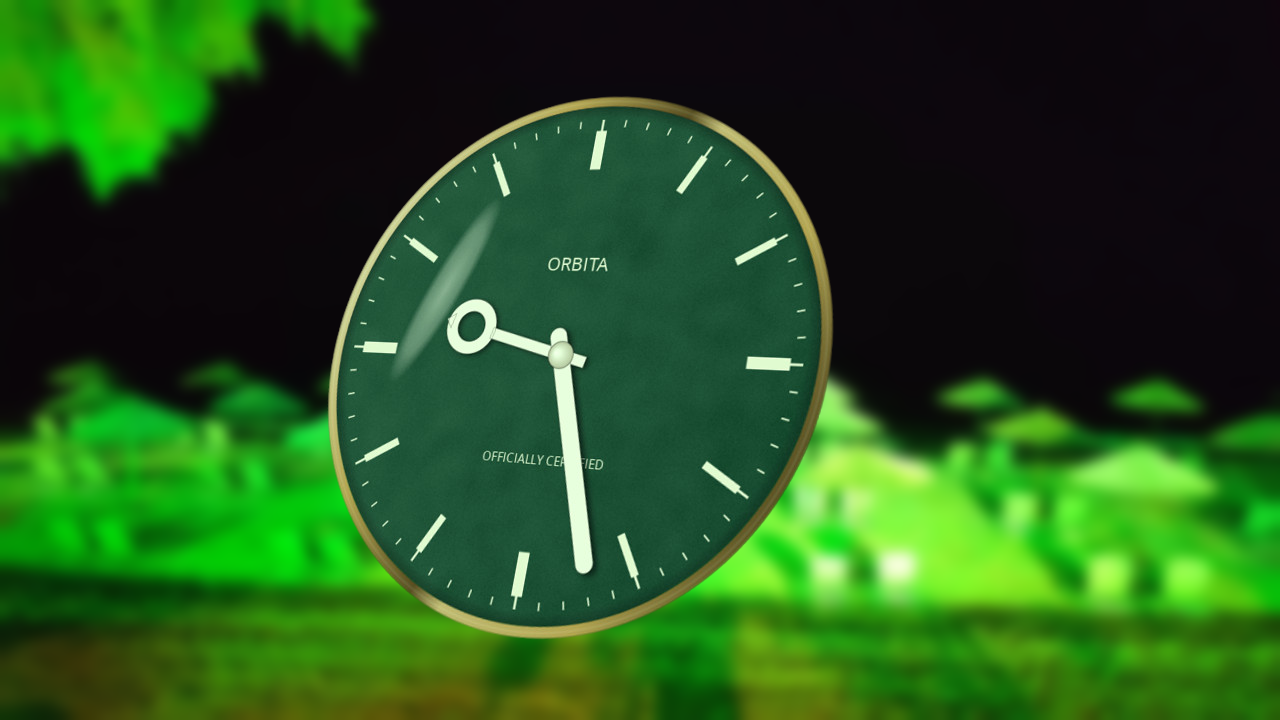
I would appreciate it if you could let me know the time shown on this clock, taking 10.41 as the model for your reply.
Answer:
9.27
